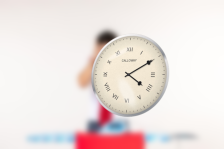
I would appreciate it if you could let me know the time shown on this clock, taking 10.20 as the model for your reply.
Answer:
4.10
